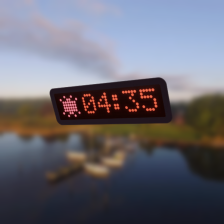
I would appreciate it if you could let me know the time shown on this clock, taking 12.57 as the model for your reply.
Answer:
4.35
